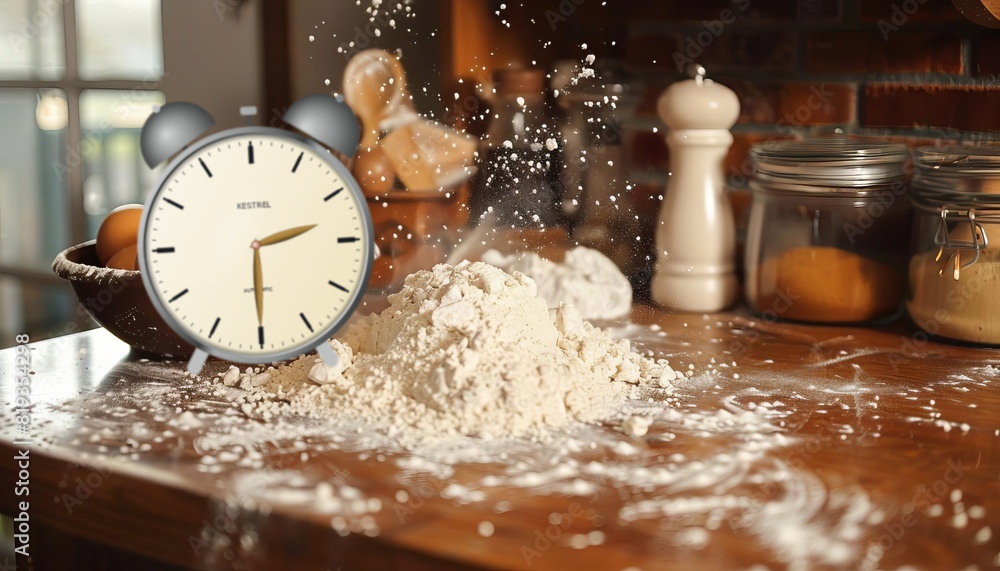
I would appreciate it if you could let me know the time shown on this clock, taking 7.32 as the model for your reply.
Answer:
2.30
